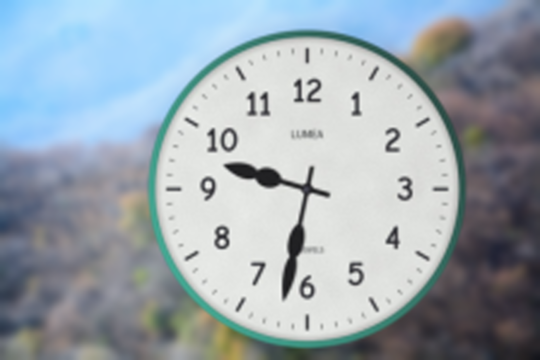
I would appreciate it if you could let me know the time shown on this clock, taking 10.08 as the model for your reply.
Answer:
9.32
